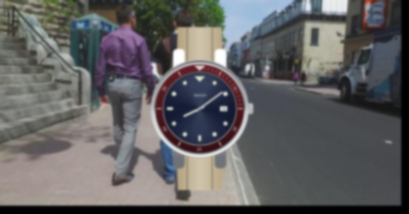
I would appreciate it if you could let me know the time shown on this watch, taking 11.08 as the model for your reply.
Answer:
8.09
